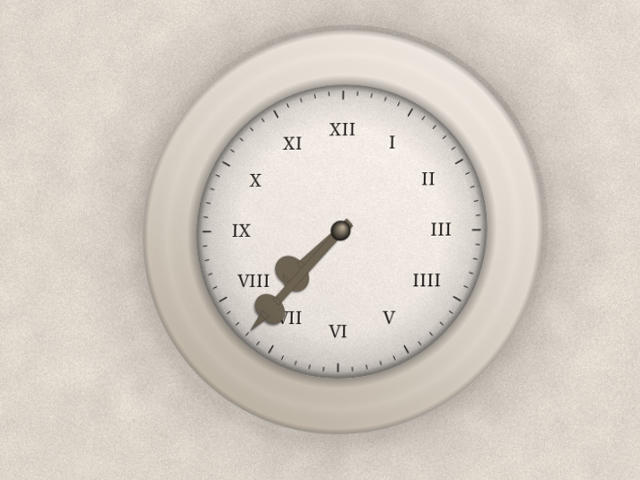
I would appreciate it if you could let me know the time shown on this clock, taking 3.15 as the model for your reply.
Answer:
7.37
